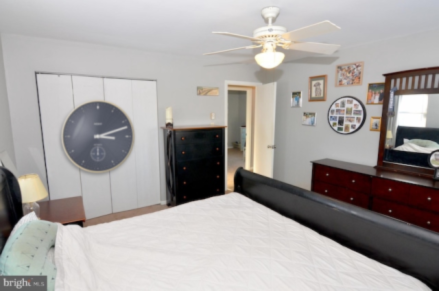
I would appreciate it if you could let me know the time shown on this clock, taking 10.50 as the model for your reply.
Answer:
3.12
